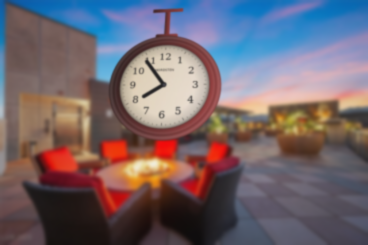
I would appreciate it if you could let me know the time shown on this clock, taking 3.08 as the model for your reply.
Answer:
7.54
